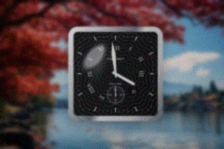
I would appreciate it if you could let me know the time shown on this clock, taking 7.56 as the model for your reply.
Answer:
3.59
